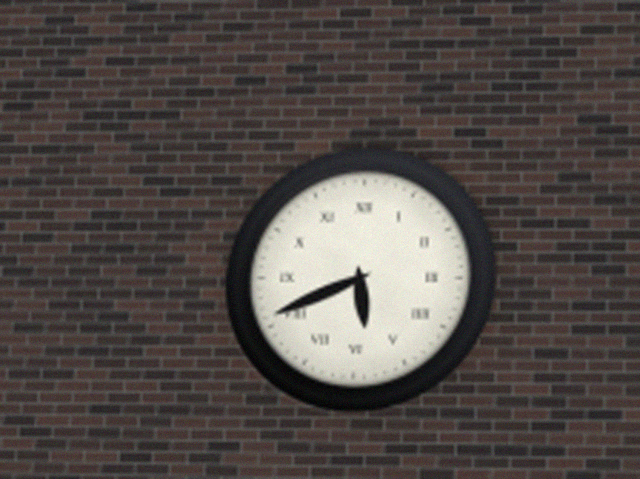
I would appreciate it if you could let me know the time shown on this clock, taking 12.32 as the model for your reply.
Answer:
5.41
